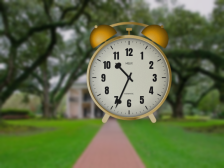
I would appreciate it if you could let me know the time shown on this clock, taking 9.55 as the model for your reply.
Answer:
10.34
